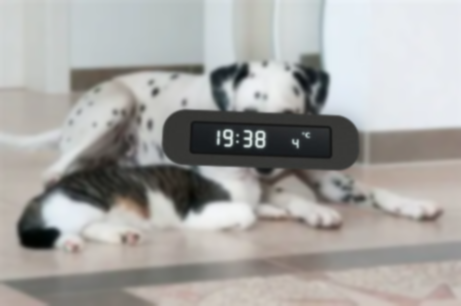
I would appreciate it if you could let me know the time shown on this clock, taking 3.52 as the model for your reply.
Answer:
19.38
